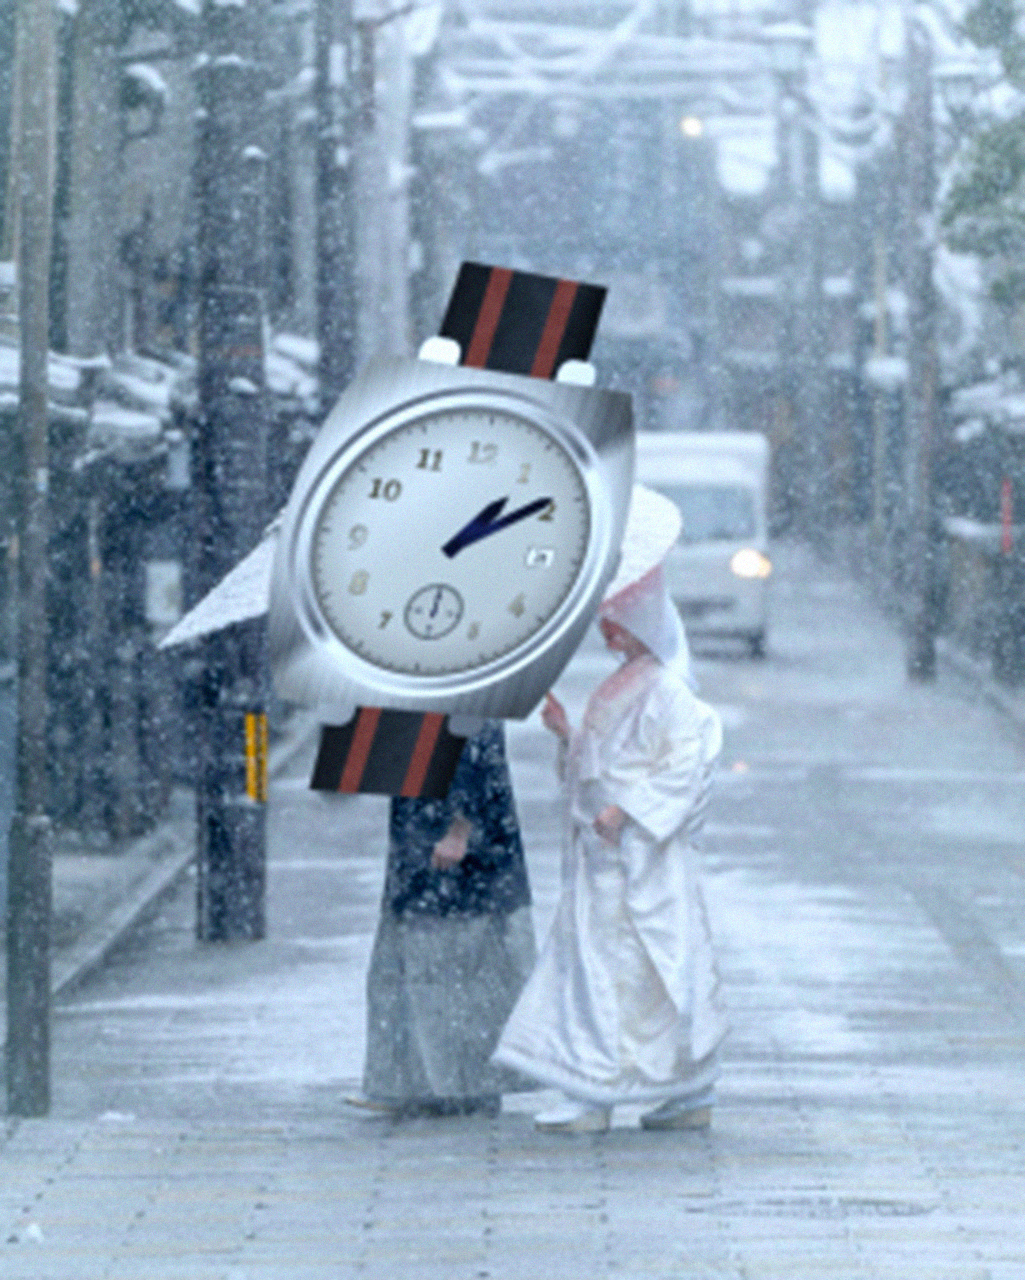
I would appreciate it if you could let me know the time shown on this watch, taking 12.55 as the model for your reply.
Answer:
1.09
